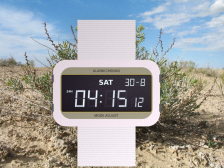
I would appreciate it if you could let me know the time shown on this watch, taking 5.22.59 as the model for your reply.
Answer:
4.15.12
